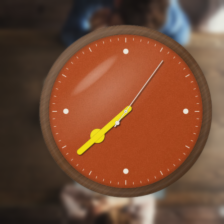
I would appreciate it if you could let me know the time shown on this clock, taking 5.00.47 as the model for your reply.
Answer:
7.38.06
